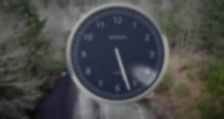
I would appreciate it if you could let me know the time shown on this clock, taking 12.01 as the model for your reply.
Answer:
5.27
